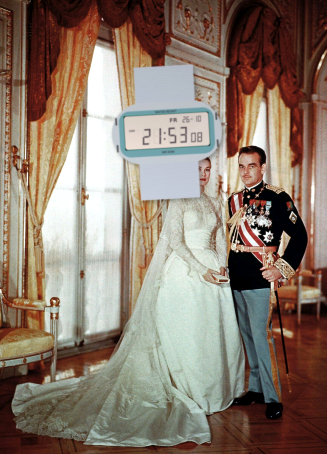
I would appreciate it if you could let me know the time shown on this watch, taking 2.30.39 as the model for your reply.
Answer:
21.53.08
